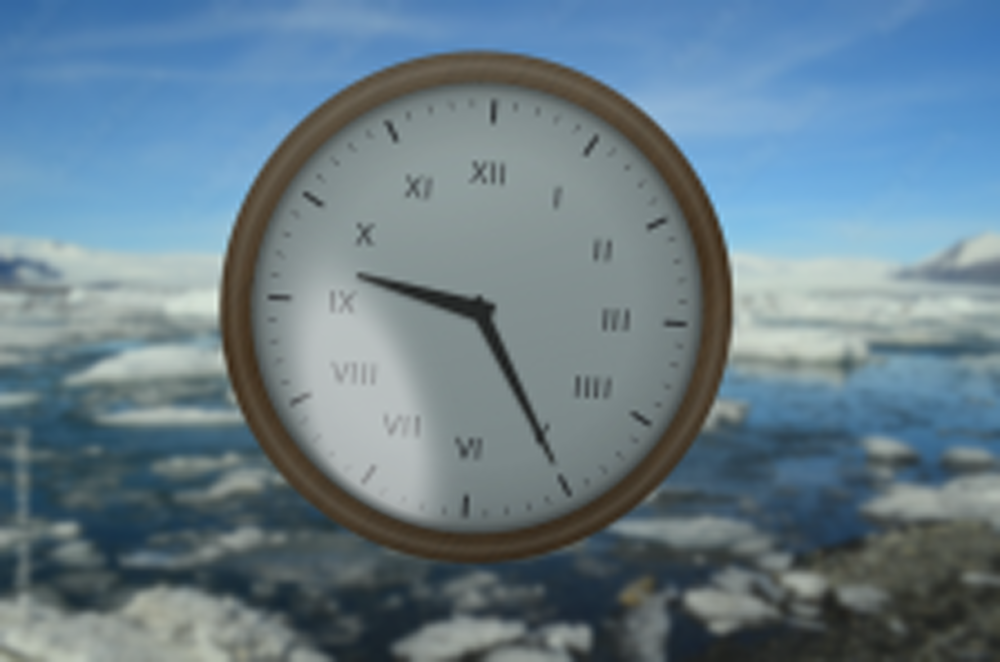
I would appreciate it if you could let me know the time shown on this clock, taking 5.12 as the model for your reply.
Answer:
9.25
